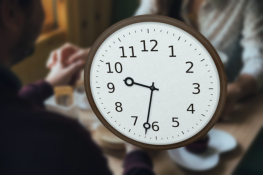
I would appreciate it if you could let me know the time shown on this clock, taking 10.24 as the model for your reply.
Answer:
9.32
